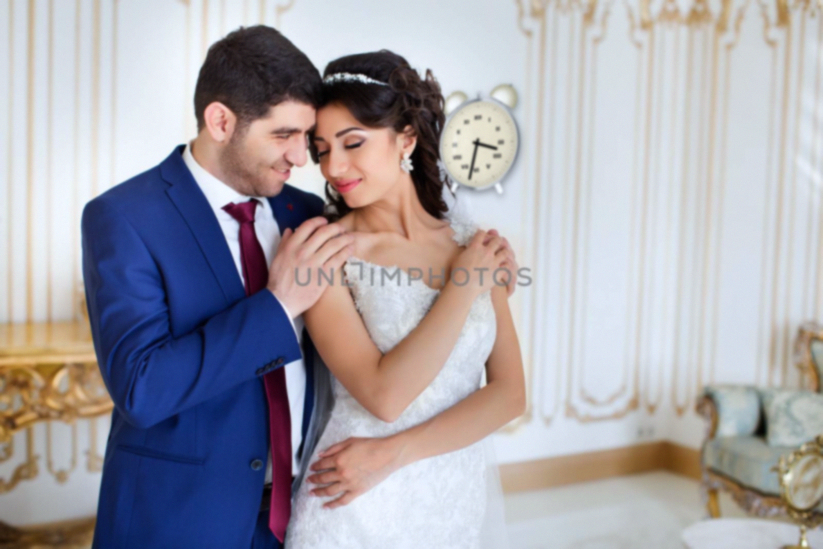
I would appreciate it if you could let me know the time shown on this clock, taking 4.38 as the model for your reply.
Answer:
3.32
